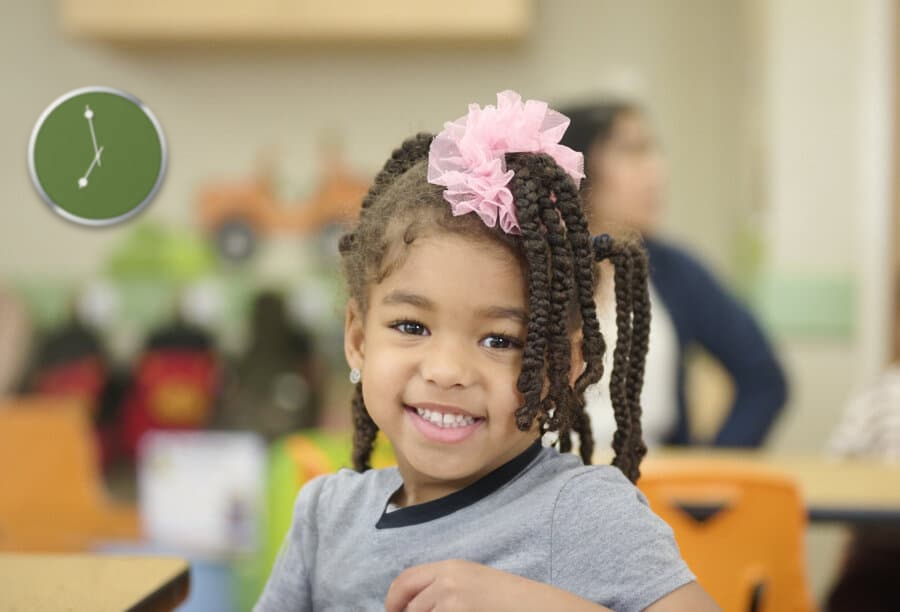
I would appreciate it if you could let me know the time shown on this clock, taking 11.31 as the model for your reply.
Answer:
6.58
